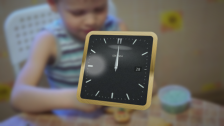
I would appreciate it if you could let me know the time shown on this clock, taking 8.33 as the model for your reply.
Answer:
12.00
